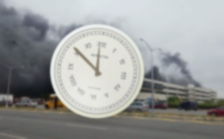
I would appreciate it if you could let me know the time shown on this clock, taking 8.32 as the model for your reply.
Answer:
11.51
